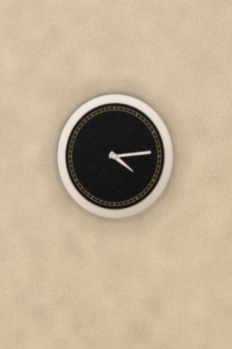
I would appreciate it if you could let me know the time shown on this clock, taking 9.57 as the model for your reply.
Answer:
4.14
